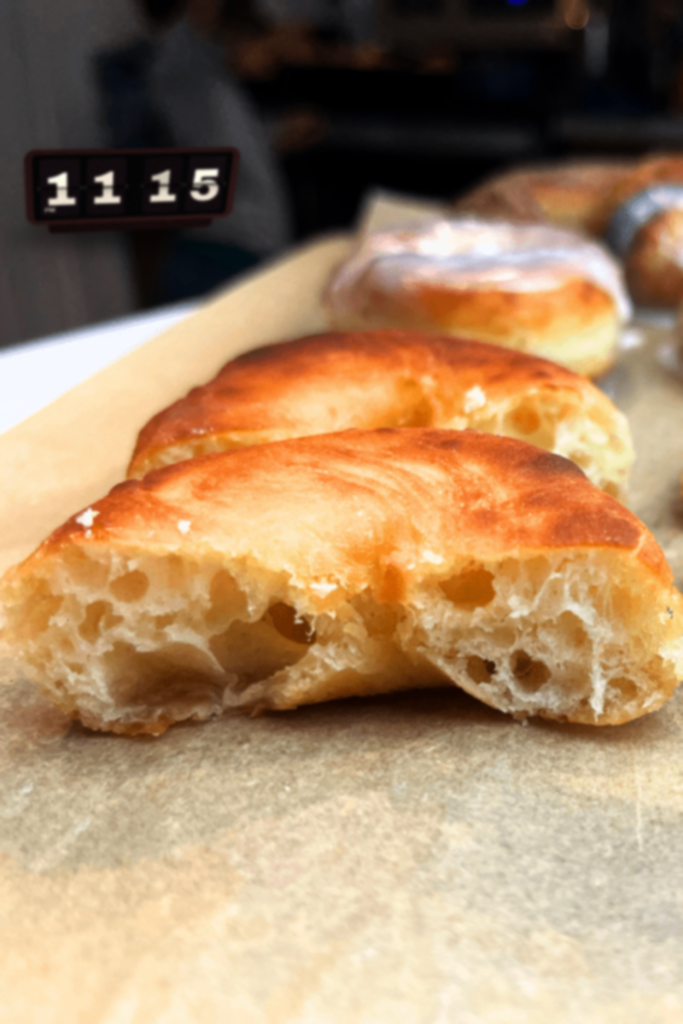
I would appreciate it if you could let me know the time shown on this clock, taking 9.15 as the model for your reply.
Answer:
11.15
